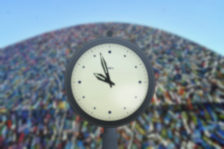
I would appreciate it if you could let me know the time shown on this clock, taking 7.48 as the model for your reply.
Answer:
9.57
